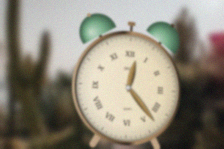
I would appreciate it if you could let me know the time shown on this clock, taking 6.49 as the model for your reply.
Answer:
12.23
